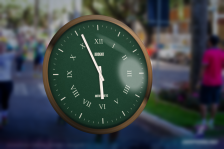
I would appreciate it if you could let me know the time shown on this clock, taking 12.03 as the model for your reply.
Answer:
5.56
